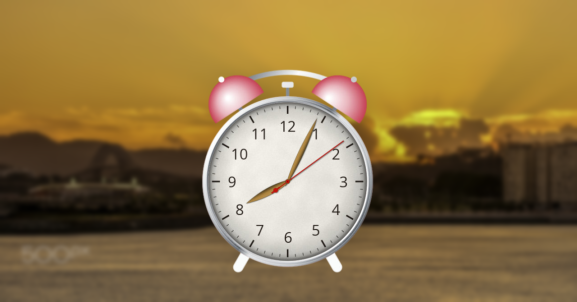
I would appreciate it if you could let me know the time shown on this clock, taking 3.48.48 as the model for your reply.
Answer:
8.04.09
